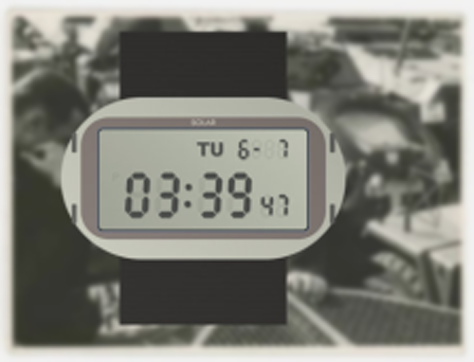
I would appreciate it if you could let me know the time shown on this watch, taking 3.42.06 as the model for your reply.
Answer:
3.39.47
